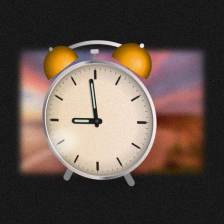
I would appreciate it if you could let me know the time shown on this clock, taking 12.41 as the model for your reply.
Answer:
8.59
